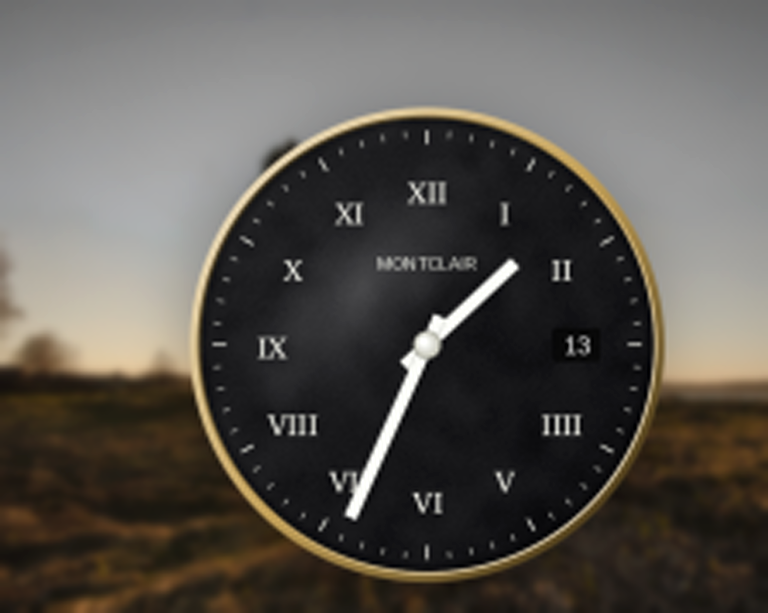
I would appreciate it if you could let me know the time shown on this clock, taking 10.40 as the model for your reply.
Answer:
1.34
